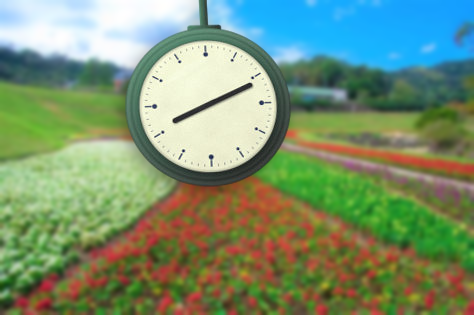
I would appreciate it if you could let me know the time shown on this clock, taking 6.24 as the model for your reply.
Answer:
8.11
